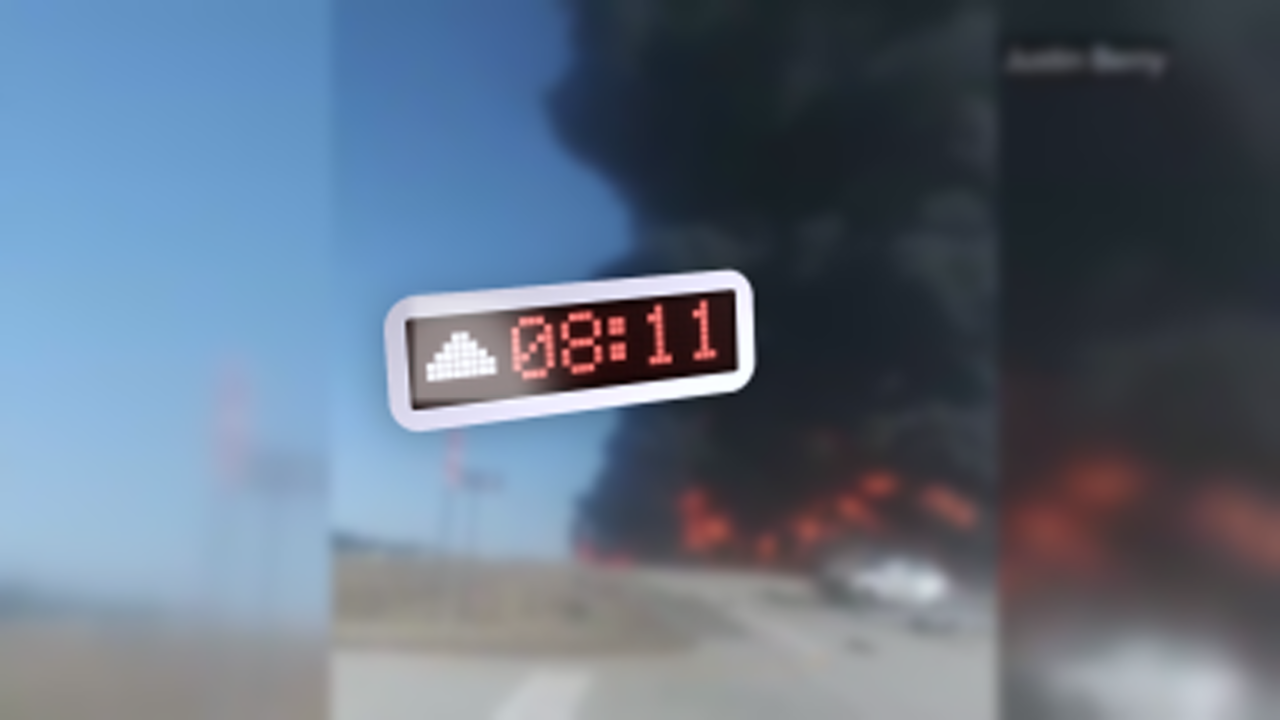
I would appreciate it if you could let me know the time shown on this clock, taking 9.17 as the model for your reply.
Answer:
8.11
